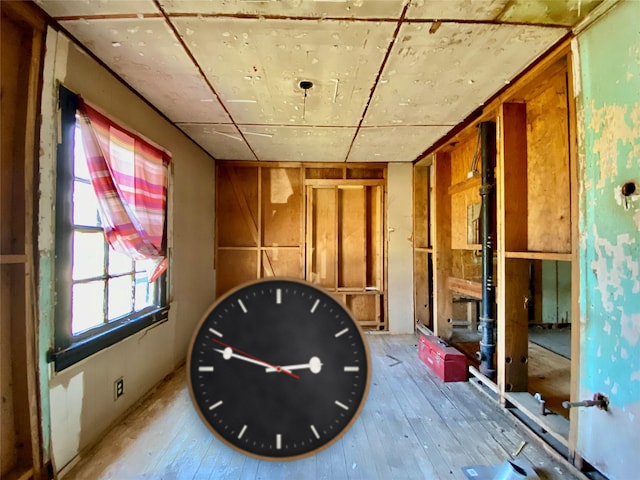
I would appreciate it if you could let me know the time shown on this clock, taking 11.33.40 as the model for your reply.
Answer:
2.47.49
